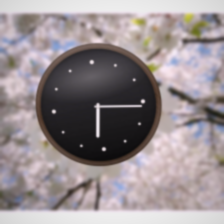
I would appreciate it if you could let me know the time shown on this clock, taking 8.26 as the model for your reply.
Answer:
6.16
